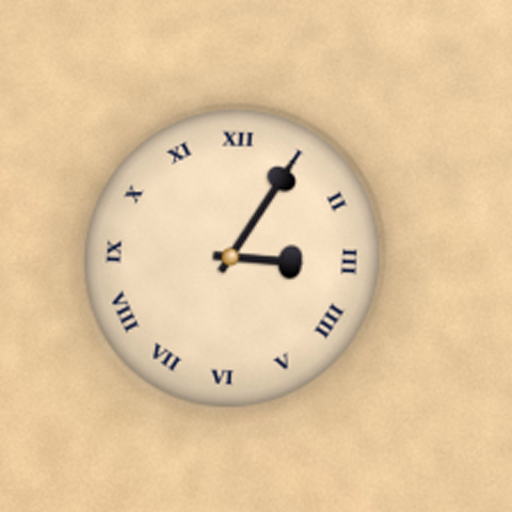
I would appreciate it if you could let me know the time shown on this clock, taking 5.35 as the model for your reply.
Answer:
3.05
